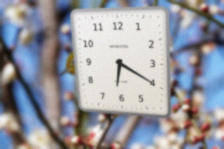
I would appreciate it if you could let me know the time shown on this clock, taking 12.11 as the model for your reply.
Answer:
6.20
